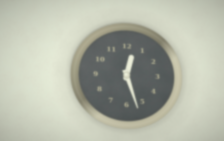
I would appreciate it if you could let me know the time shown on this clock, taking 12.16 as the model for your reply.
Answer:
12.27
